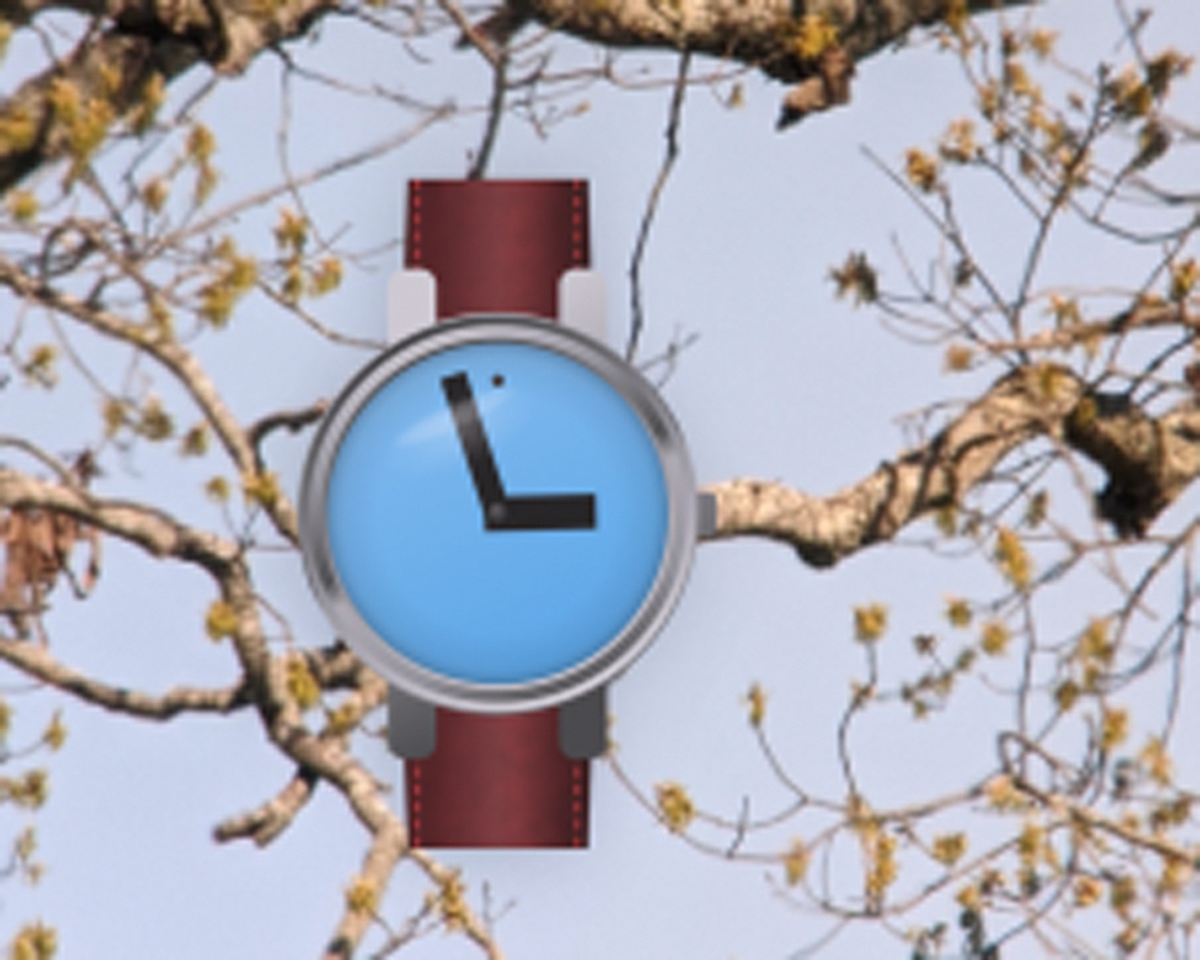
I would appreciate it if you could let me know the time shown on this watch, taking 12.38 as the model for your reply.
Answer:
2.57
